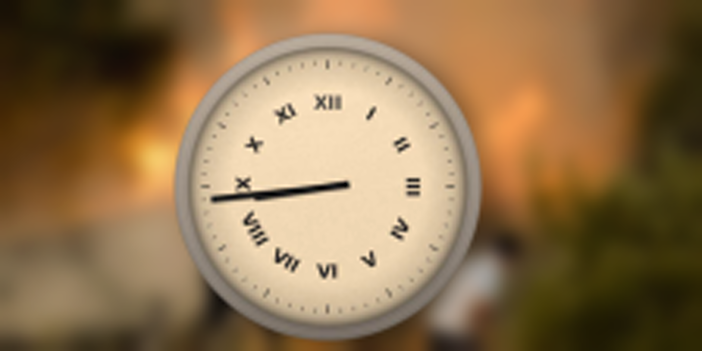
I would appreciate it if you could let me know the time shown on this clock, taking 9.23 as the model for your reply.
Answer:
8.44
